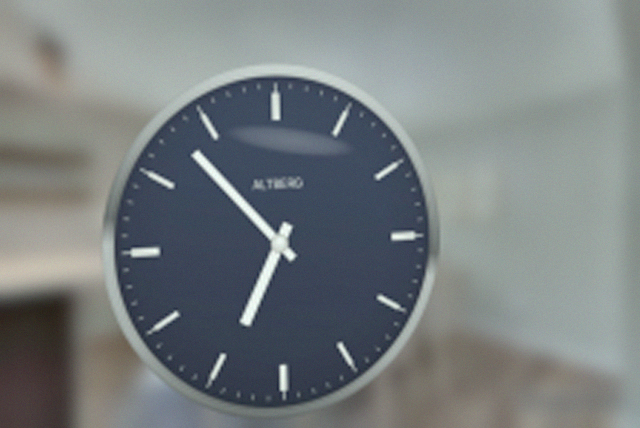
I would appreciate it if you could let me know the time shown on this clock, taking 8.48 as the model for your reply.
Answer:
6.53
